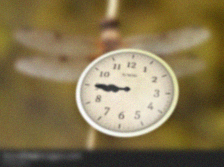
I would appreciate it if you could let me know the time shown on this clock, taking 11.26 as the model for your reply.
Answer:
8.45
